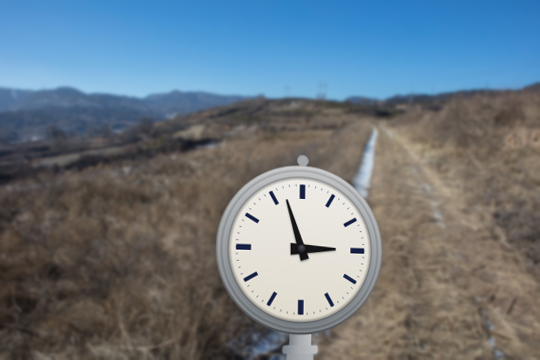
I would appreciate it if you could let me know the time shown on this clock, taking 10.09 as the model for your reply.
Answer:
2.57
